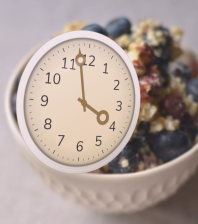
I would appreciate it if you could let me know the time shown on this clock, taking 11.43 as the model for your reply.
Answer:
3.58
